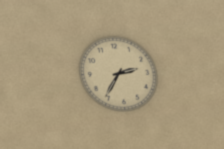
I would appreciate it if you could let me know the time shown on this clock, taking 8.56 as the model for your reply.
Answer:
2.36
